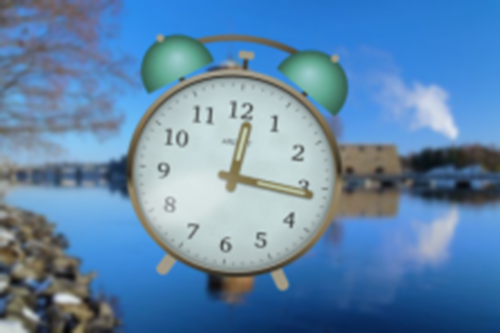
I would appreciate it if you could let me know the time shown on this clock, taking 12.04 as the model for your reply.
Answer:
12.16
